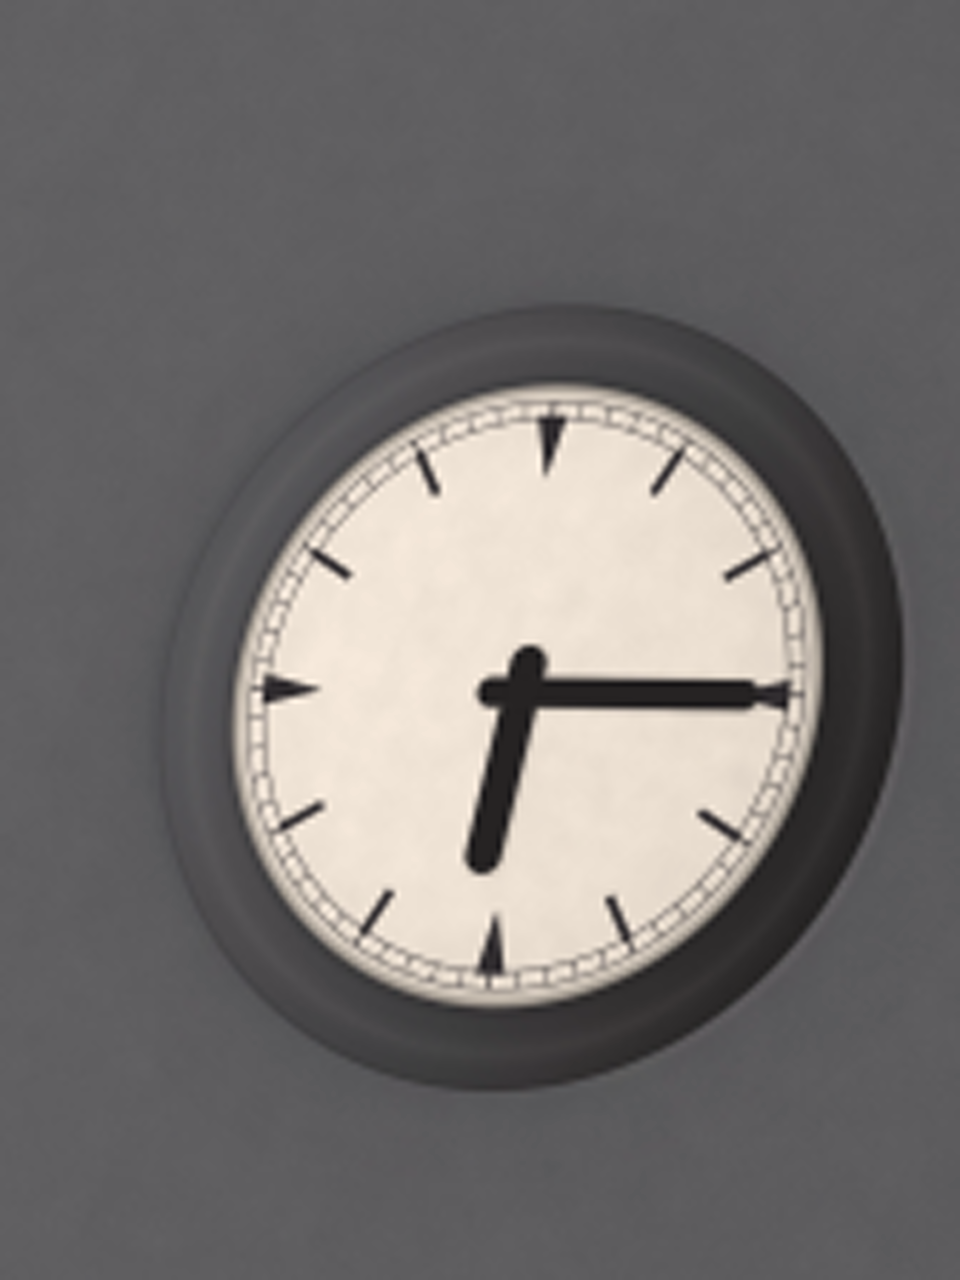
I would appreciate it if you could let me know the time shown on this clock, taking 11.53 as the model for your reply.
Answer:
6.15
